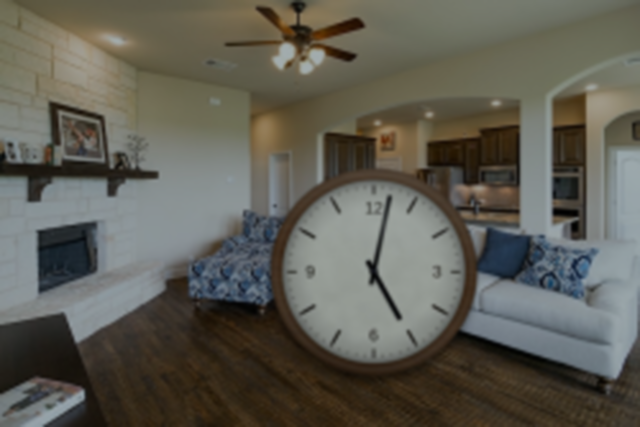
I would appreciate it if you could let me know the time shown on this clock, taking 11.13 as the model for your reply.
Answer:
5.02
